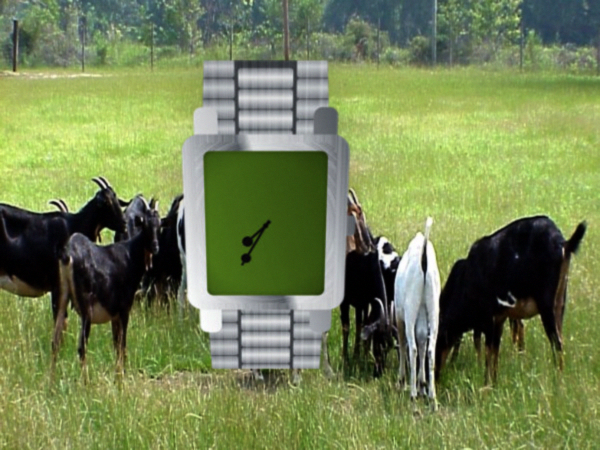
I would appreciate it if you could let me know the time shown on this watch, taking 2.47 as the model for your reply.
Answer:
7.35
